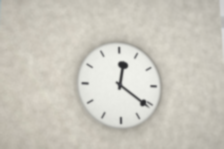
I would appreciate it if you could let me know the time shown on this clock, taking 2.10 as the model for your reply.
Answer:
12.21
